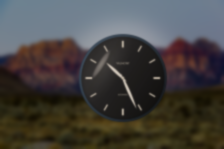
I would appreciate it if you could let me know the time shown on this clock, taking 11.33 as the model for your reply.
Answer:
10.26
